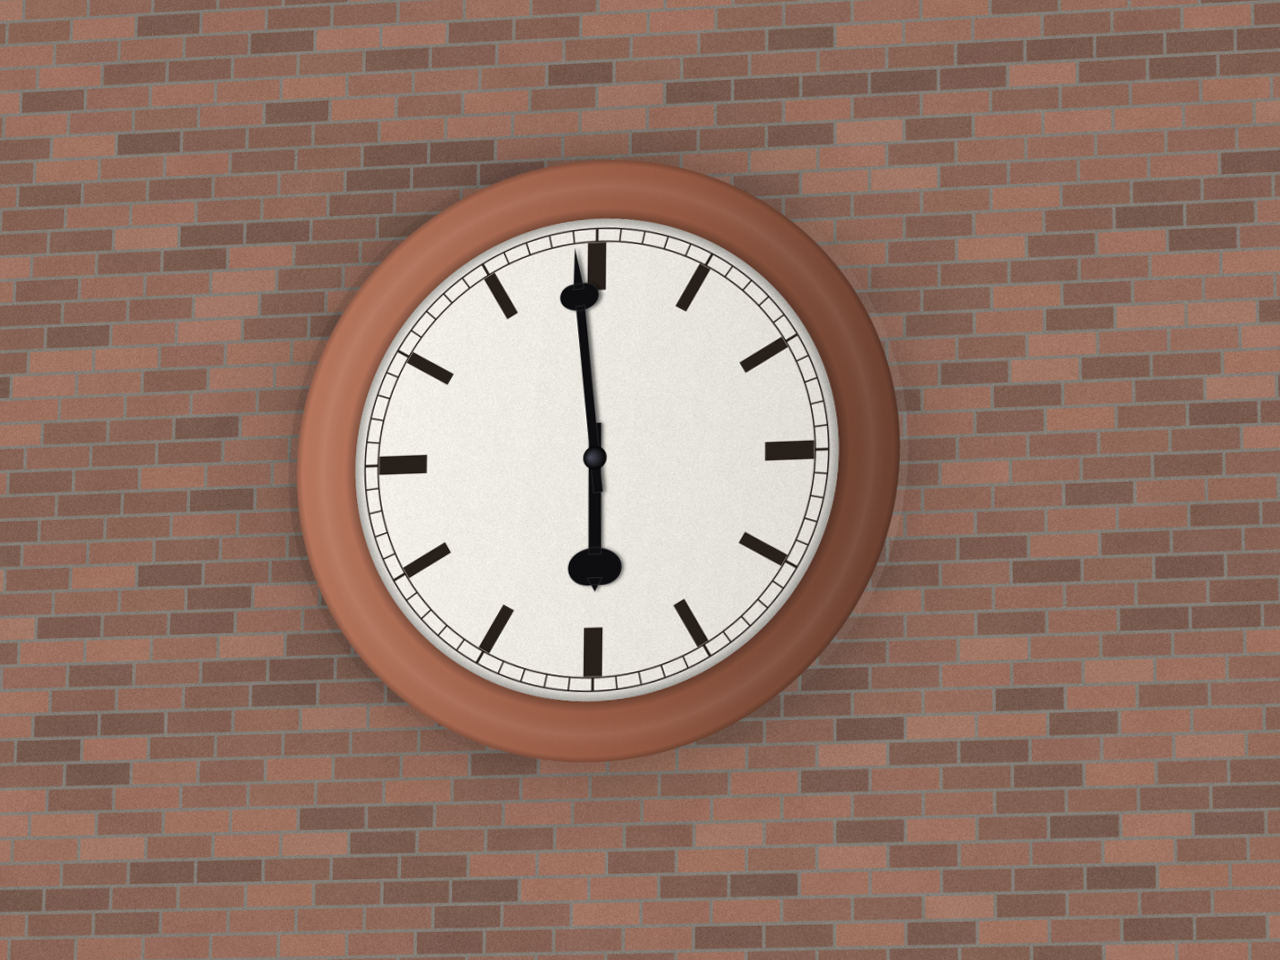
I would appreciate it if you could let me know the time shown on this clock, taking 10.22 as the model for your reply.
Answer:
5.59
